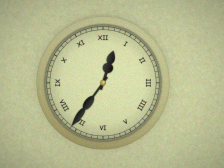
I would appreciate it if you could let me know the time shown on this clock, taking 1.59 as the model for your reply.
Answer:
12.36
